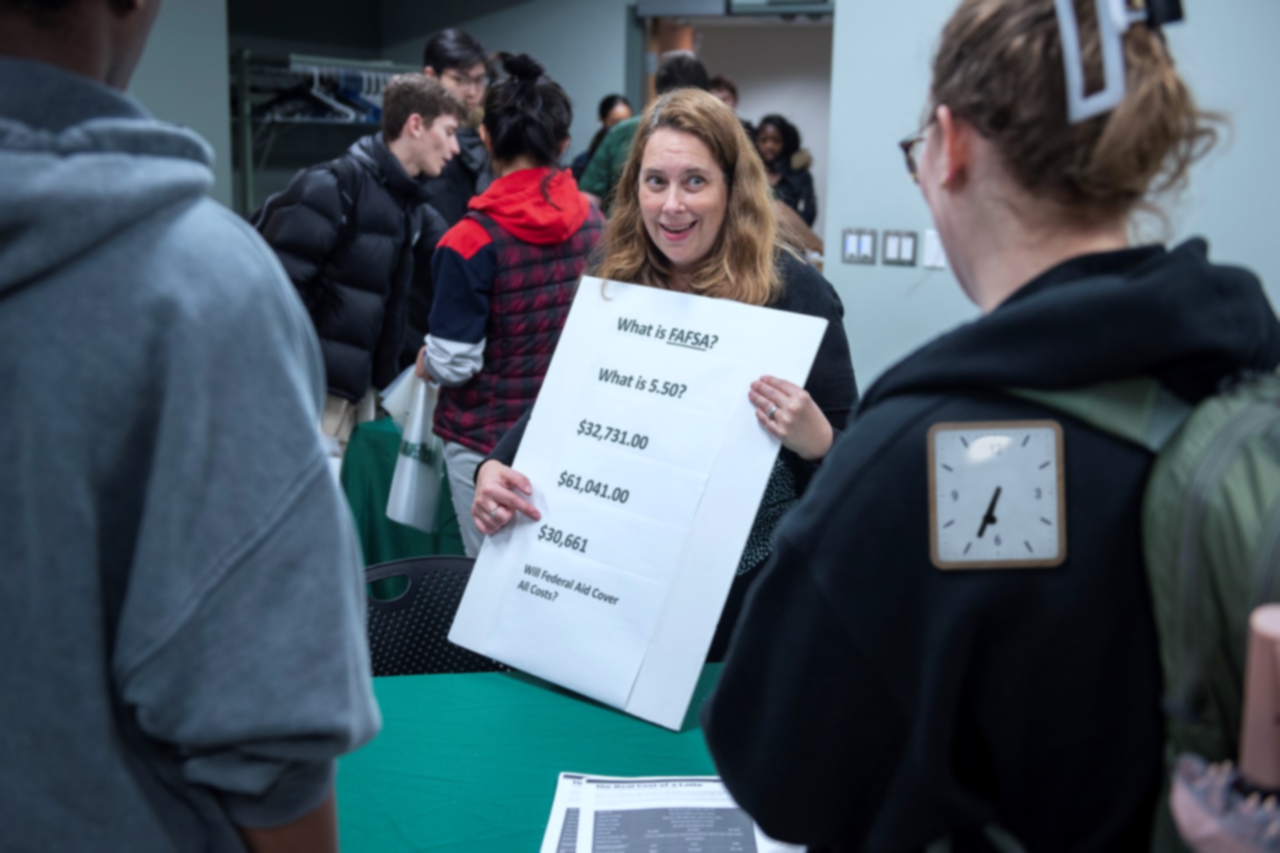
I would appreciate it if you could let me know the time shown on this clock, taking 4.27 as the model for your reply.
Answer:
6.34
